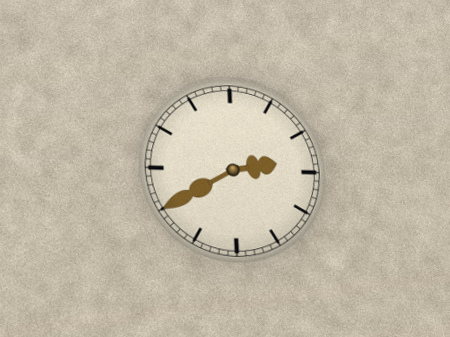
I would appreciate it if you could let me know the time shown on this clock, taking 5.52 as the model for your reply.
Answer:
2.40
